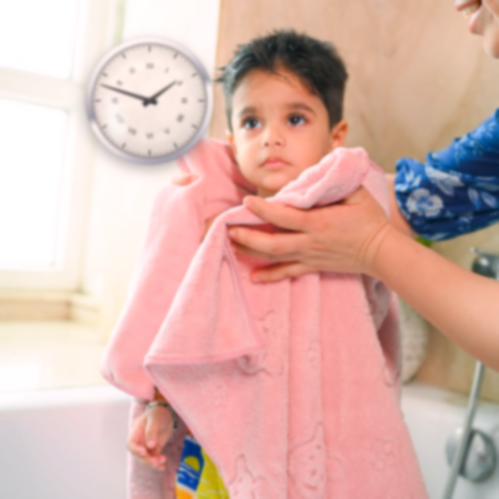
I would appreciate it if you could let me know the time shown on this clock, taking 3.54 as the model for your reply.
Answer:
1.48
